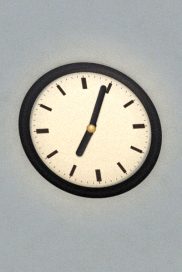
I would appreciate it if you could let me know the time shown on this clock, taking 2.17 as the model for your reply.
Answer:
7.04
